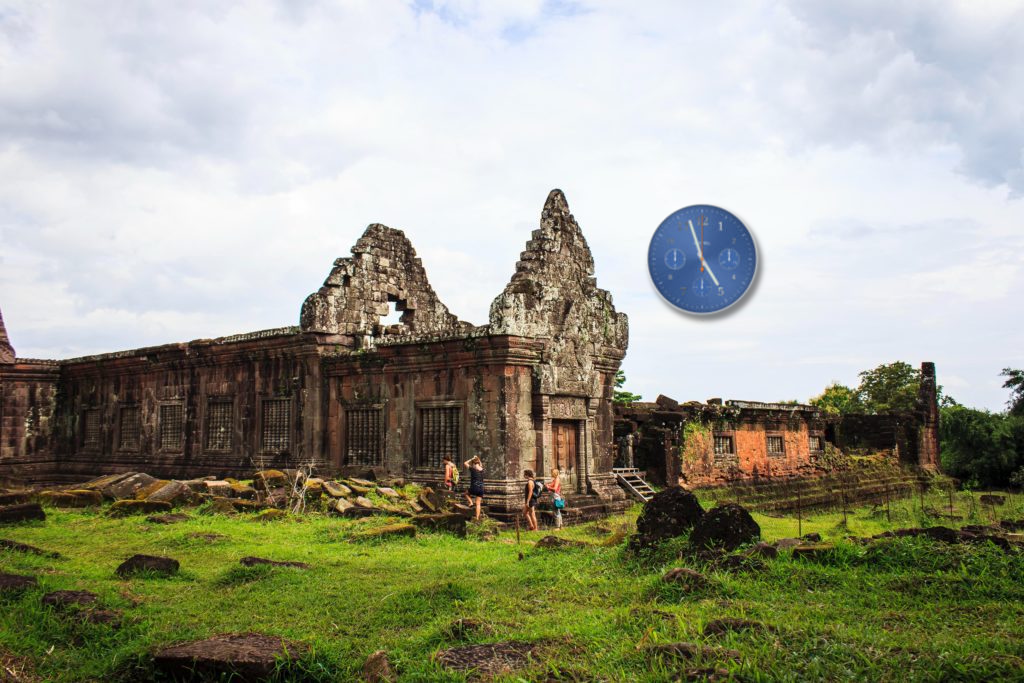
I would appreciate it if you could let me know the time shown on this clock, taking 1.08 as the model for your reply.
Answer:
4.57
